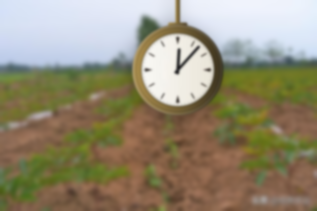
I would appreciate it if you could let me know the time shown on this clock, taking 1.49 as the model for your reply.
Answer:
12.07
